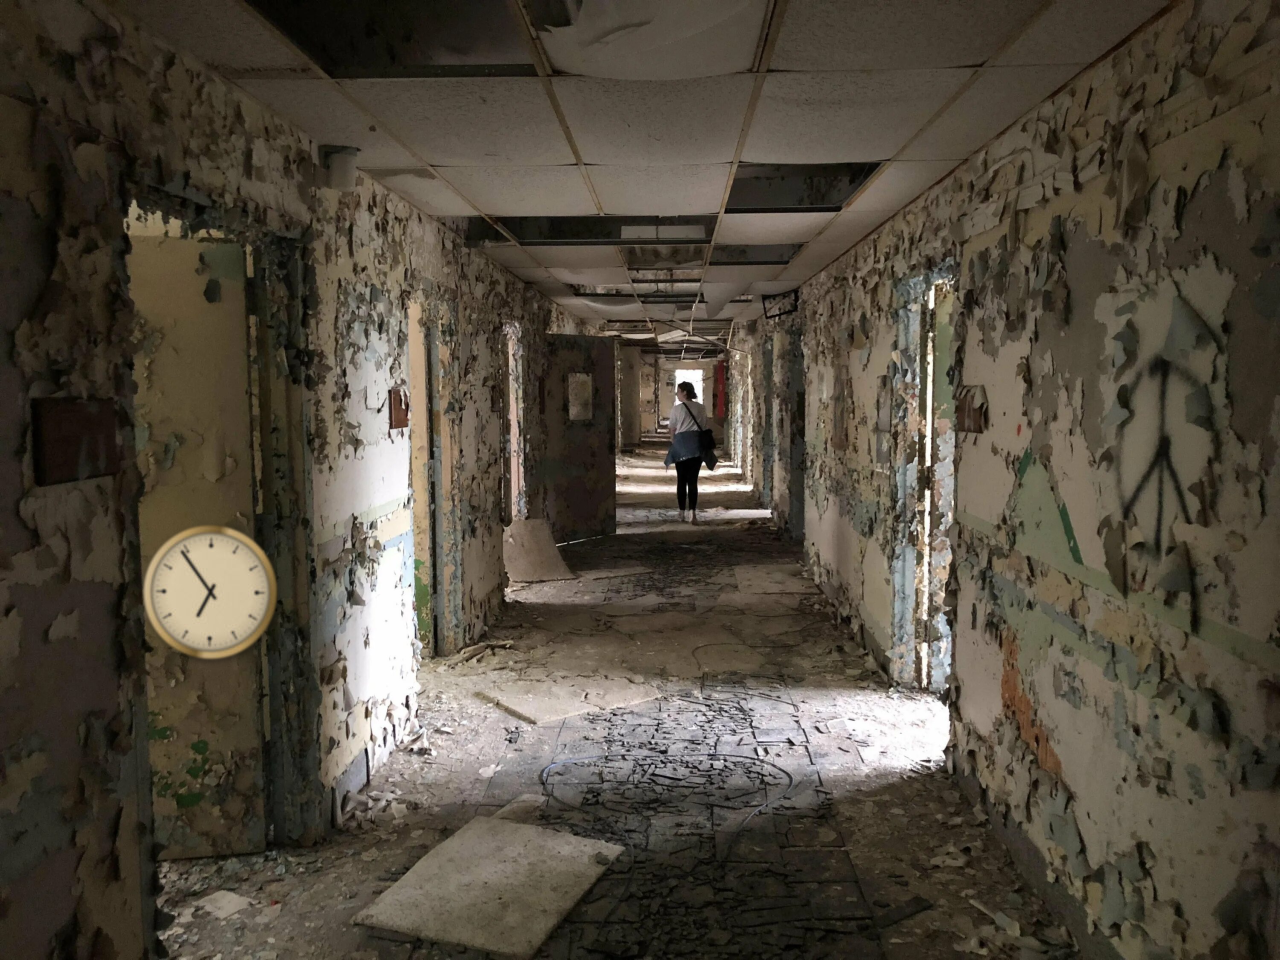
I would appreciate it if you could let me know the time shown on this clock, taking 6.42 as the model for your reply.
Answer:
6.54
